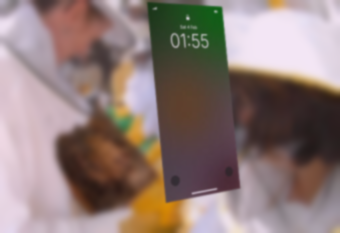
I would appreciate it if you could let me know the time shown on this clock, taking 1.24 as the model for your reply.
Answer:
1.55
